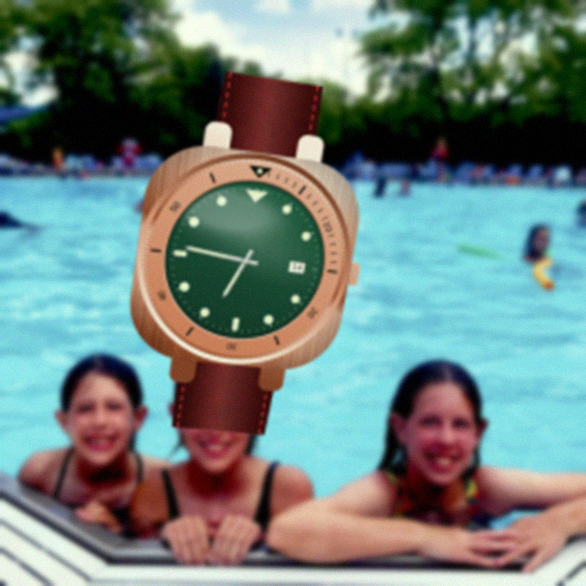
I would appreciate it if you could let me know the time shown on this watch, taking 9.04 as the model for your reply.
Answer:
6.46
